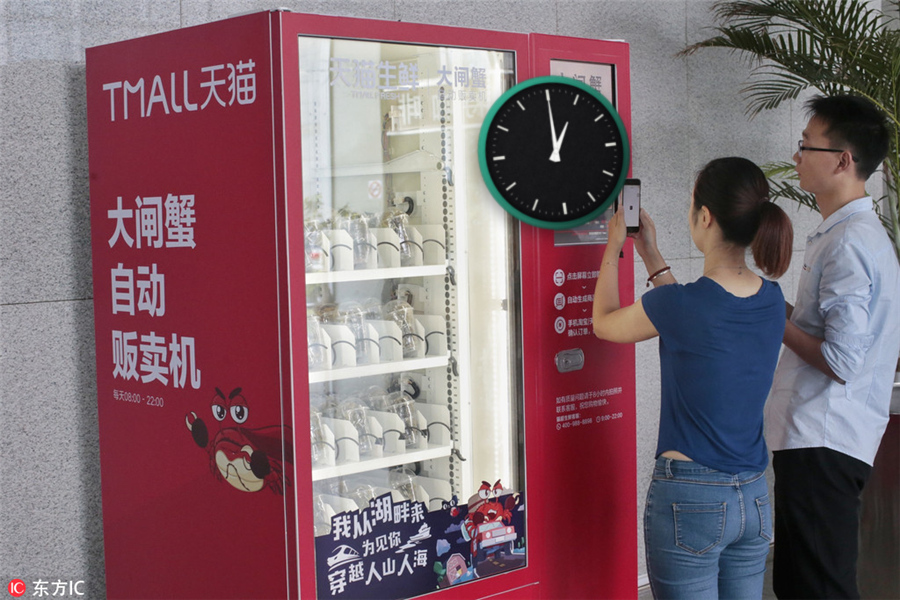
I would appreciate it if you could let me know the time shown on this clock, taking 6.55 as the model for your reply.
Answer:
1.00
